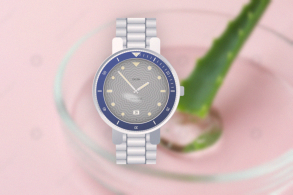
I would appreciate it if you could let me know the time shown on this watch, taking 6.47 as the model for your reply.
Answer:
1.53
